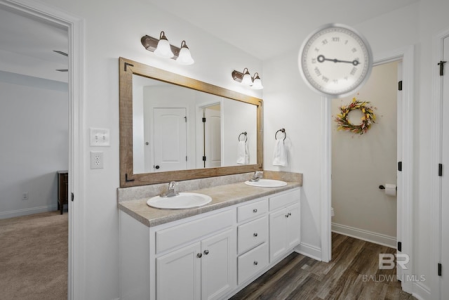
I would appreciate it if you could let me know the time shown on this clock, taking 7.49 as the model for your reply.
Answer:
9.16
